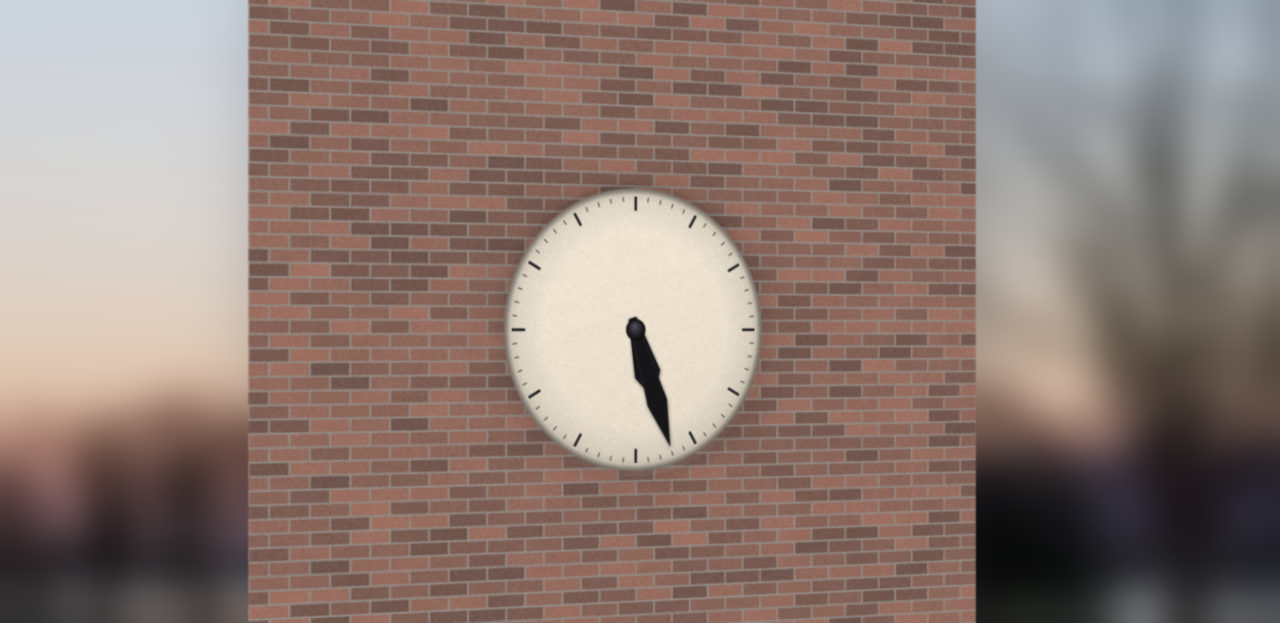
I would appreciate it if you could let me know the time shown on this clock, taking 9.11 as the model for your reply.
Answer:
5.27
